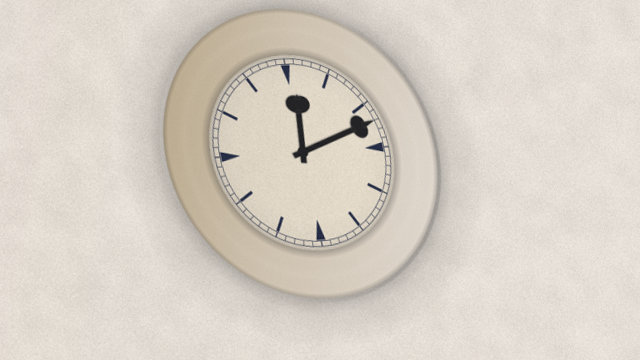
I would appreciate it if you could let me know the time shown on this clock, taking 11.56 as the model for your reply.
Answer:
12.12
